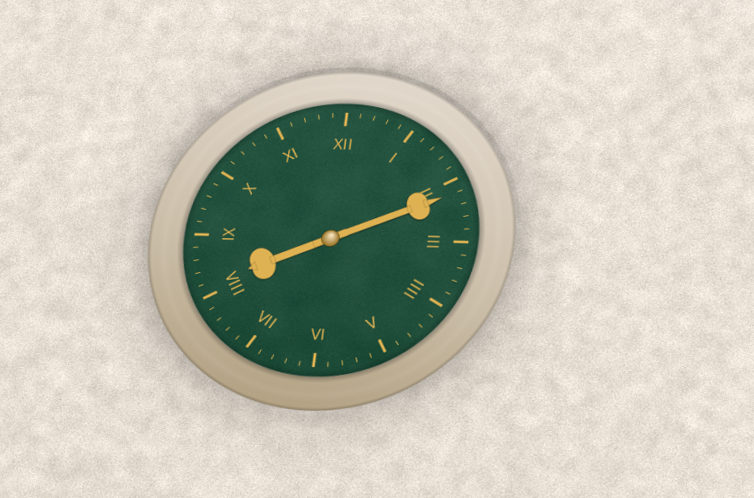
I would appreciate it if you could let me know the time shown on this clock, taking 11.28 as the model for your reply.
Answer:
8.11
